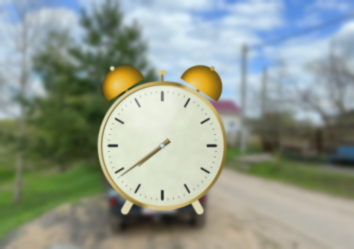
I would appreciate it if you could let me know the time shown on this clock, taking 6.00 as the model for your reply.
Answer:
7.39
